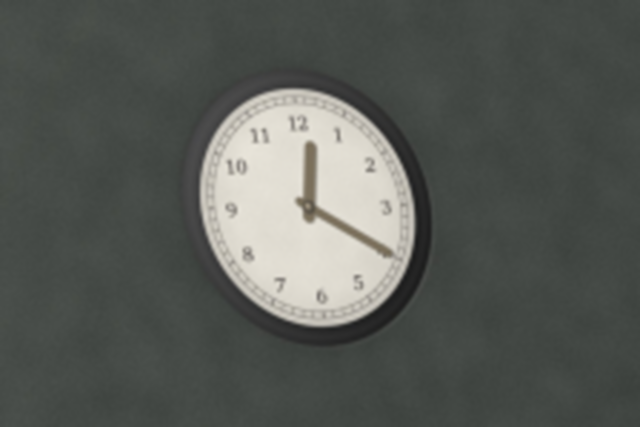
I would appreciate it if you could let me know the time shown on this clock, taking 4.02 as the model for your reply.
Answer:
12.20
